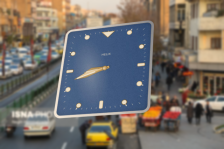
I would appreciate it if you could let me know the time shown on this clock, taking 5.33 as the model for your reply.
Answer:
8.42
